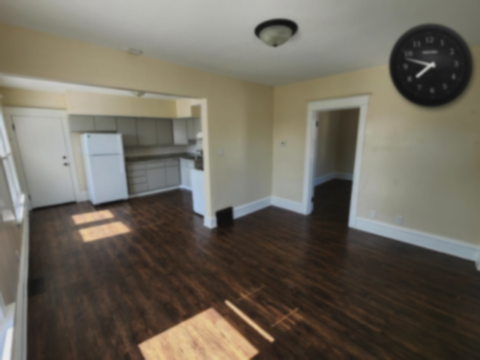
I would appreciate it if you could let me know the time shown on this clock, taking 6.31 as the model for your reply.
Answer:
7.48
